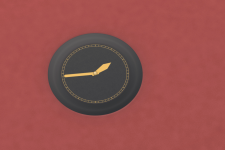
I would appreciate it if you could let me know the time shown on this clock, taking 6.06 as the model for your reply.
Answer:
1.44
